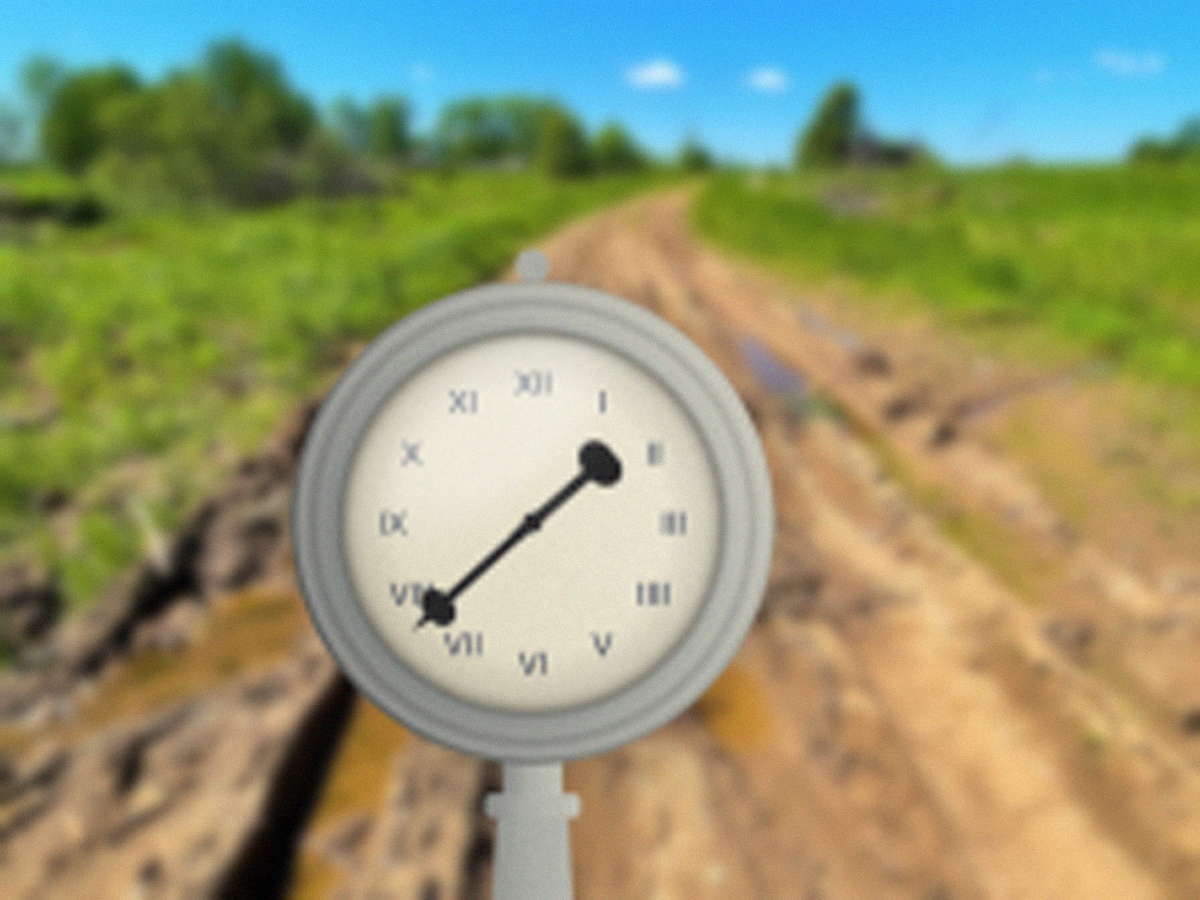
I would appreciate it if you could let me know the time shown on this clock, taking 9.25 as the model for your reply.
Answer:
1.38
